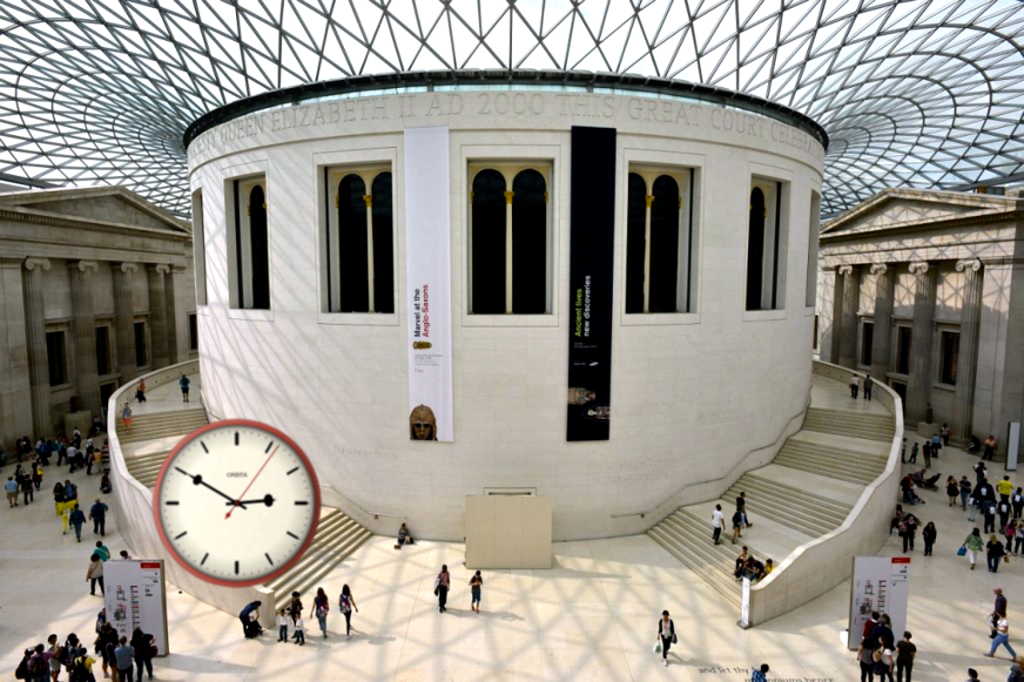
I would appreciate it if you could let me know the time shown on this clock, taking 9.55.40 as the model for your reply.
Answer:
2.50.06
